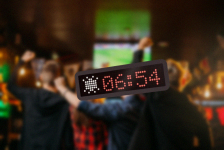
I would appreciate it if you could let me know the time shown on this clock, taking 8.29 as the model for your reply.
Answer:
6.54
